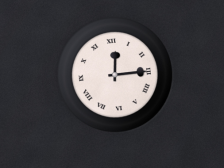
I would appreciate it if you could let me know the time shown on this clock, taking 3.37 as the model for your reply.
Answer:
12.15
